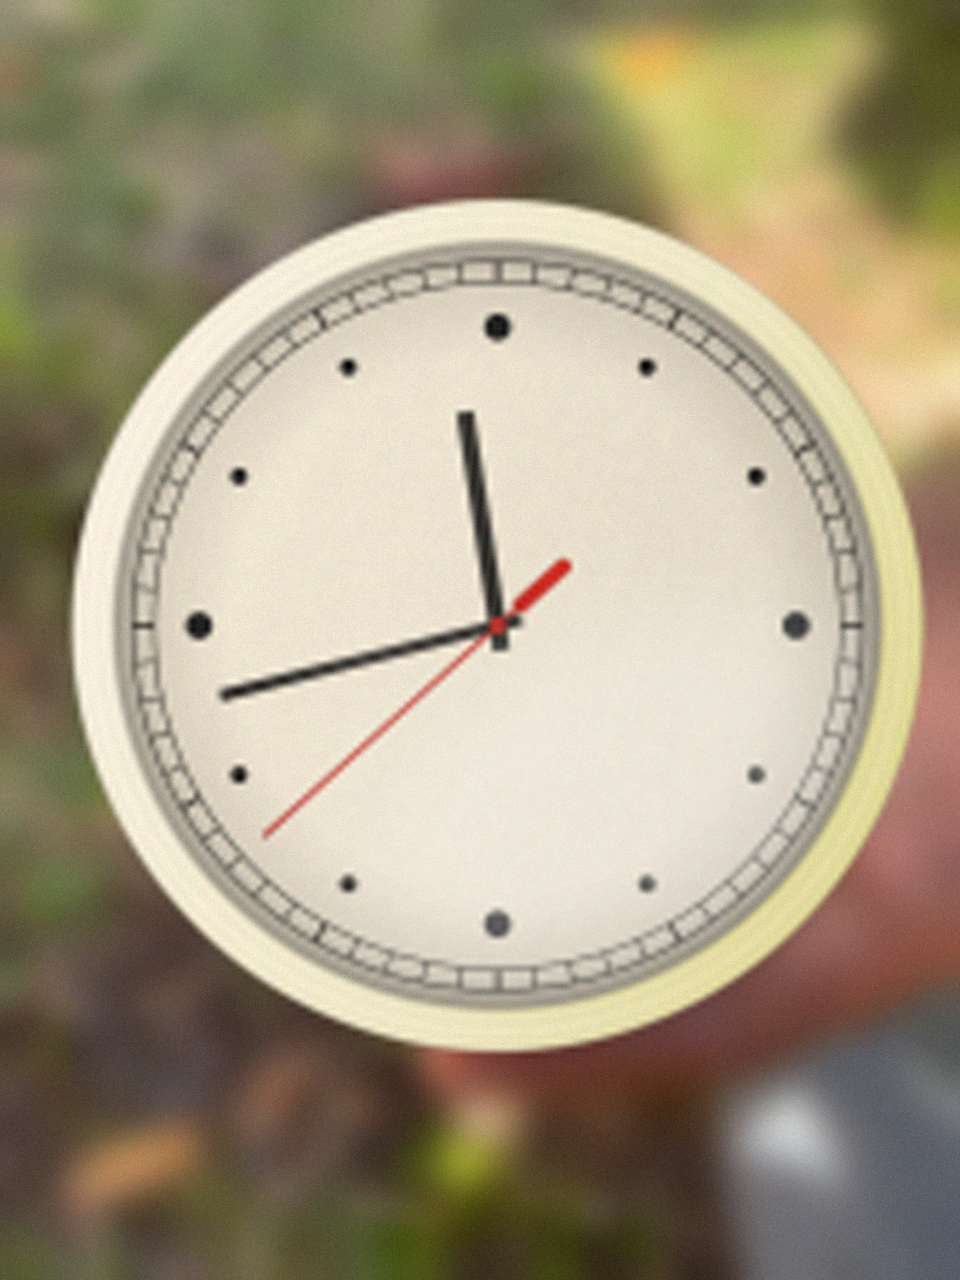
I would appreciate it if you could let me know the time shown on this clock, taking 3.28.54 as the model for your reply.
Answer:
11.42.38
